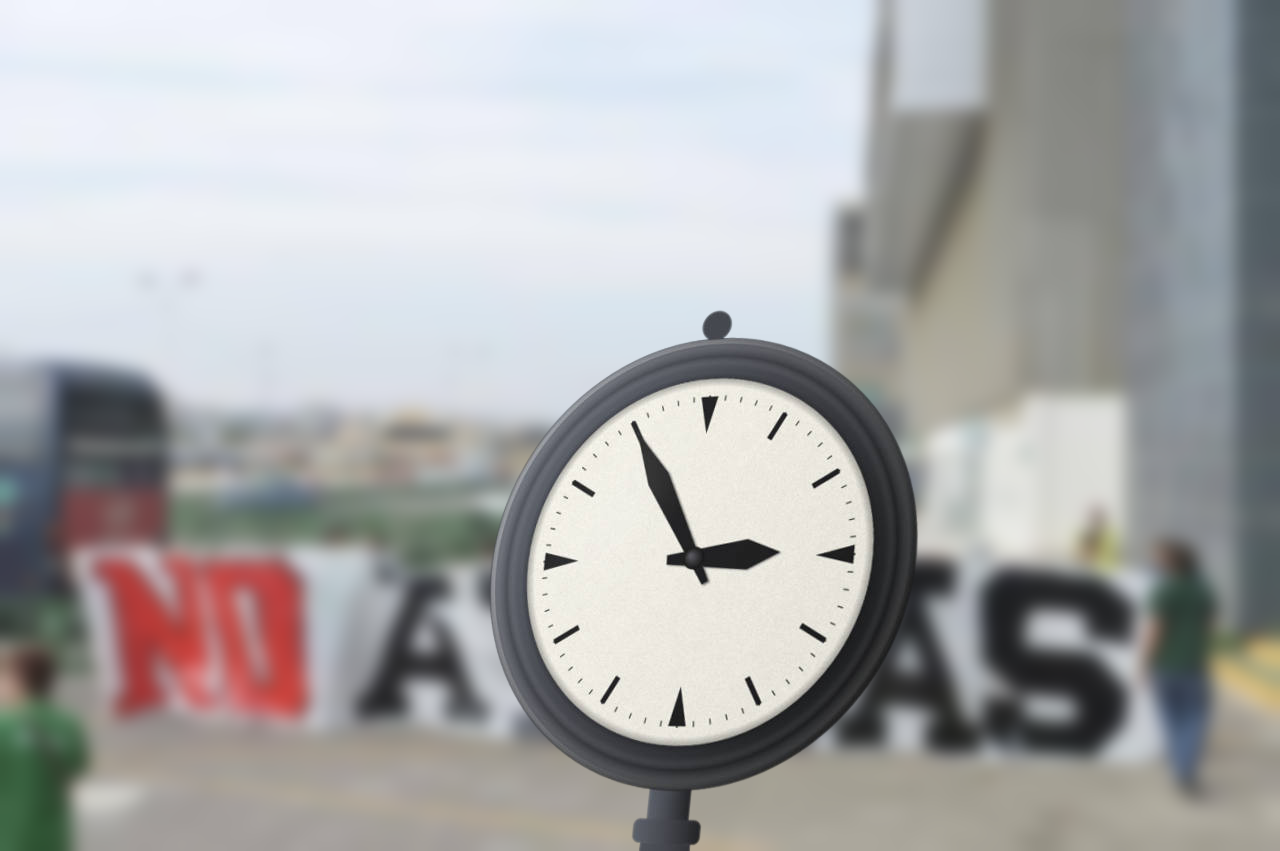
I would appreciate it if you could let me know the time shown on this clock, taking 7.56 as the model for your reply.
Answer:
2.55
